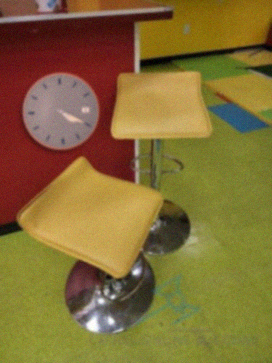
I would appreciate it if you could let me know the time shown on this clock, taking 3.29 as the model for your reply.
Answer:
4.20
